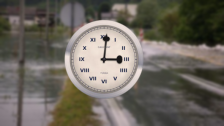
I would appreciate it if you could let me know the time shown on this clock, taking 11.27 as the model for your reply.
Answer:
3.01
